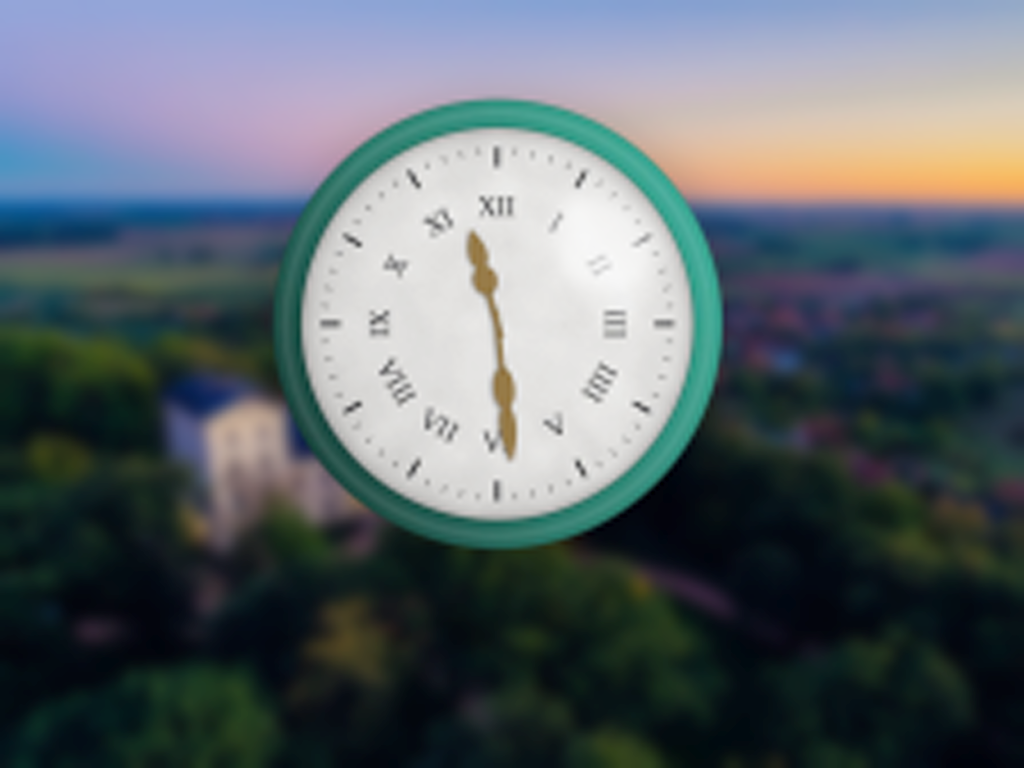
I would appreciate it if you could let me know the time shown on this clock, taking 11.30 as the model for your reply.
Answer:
11.29
